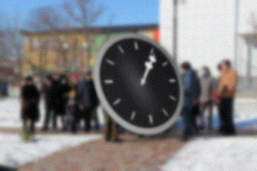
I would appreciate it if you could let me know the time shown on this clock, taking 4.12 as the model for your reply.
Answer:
1.06
